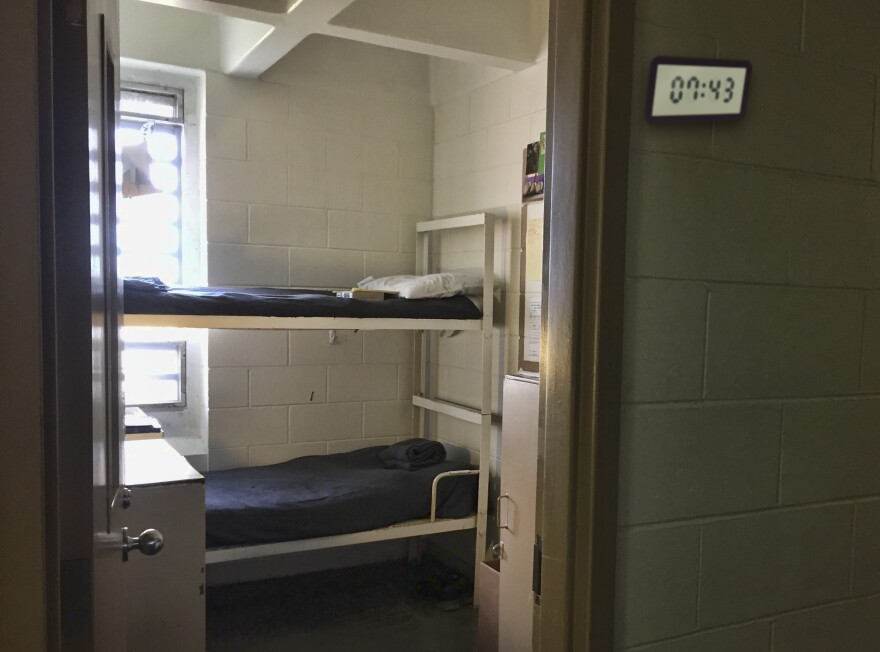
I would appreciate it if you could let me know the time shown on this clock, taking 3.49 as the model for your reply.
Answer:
7.43
